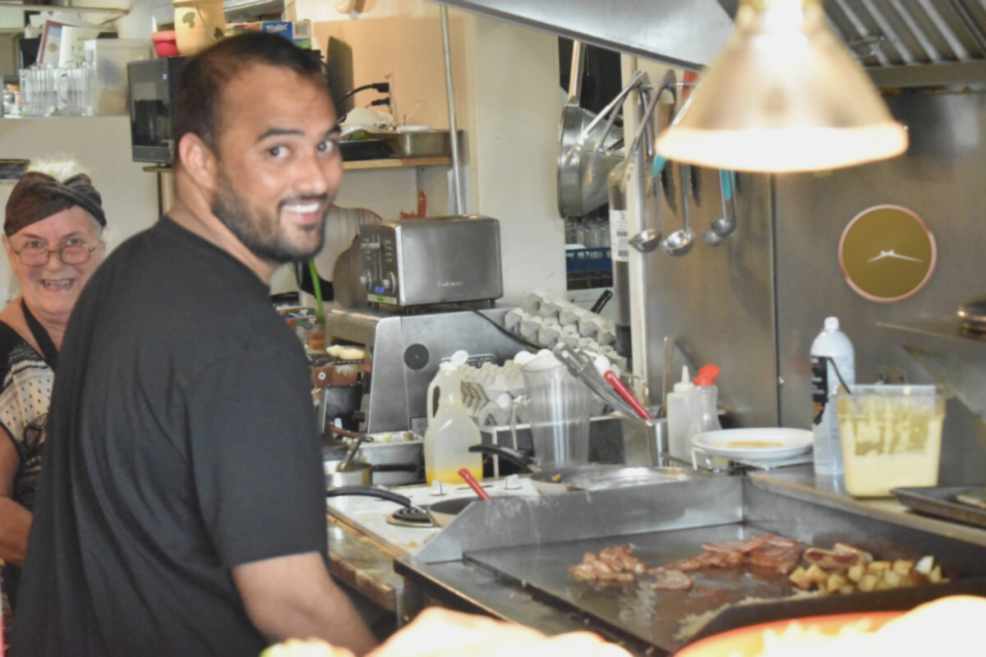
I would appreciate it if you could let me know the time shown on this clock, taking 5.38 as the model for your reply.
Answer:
8.17
